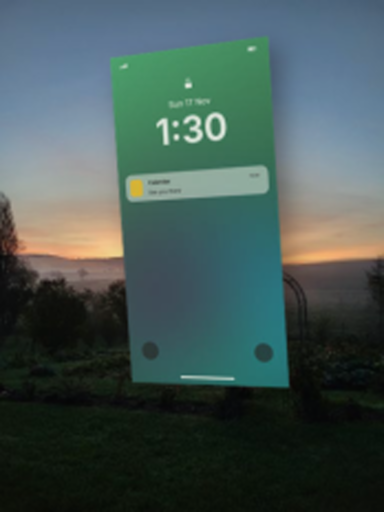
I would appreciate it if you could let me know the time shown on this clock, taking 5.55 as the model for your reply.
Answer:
1.30
